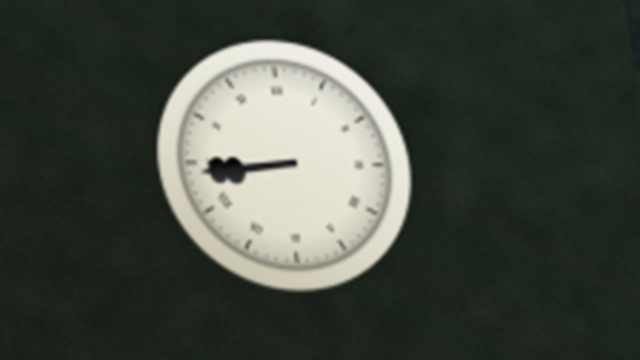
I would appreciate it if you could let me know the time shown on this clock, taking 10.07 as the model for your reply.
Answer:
8.44
